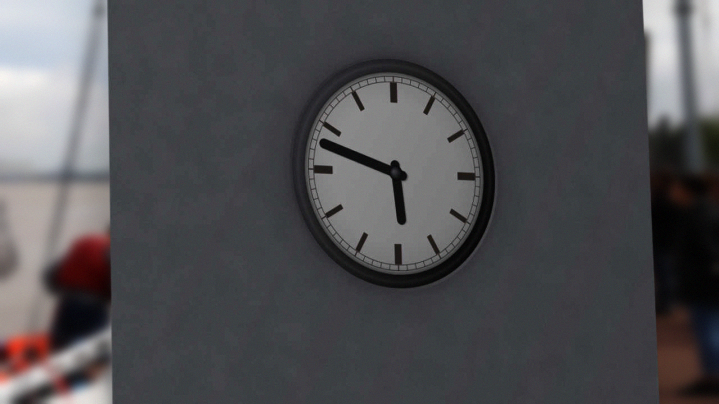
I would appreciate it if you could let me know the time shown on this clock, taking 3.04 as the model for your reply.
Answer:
5.48
